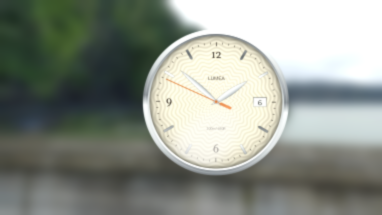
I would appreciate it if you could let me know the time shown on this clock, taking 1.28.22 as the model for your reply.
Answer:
1.51.49
